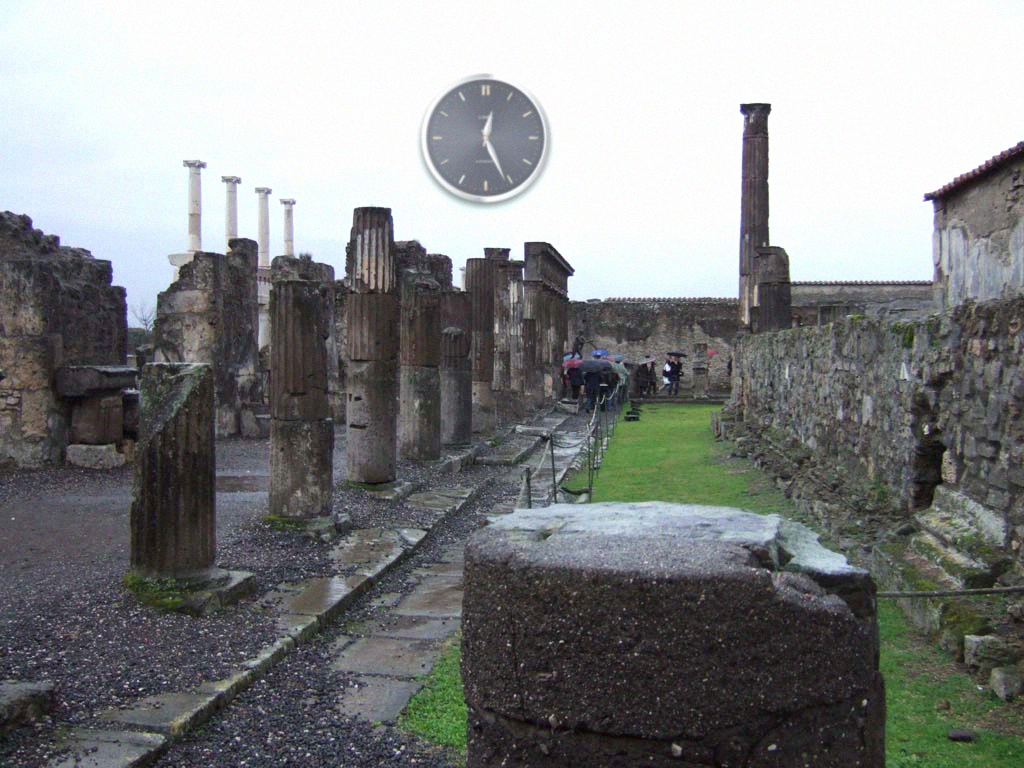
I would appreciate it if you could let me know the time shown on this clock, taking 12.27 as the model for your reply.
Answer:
12.26
